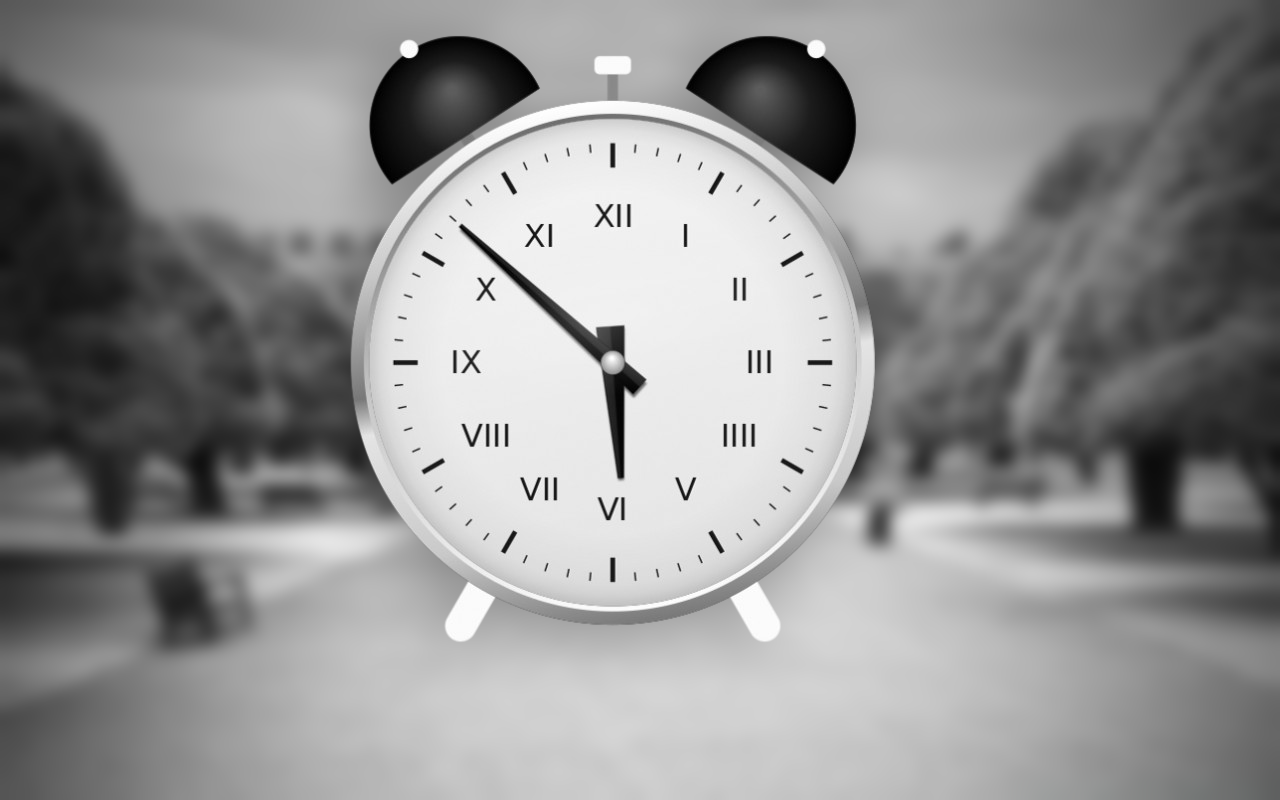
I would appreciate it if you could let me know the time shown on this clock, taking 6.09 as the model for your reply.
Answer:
5.52
